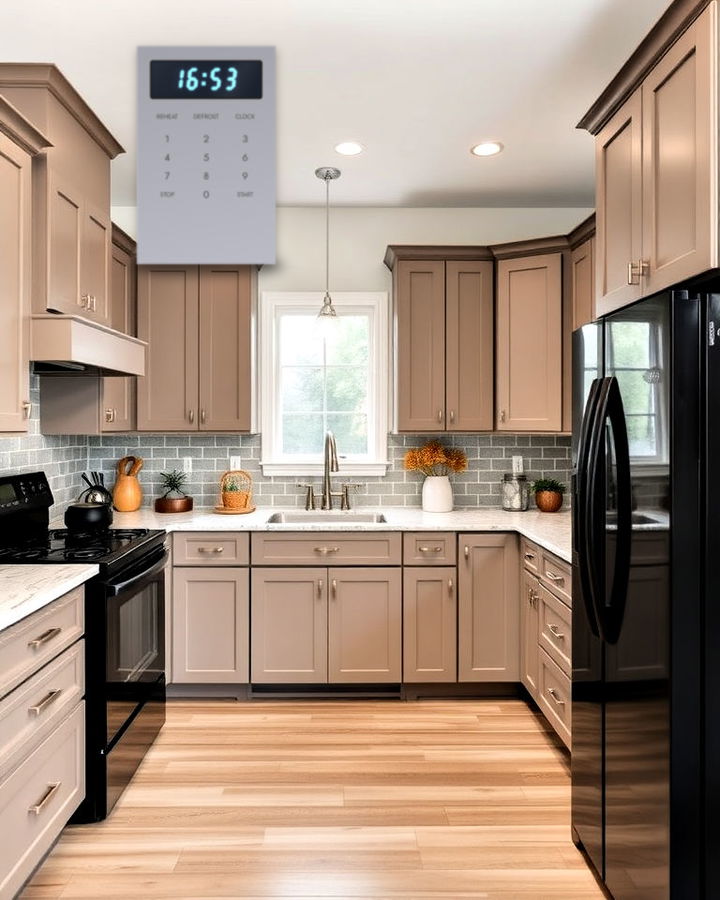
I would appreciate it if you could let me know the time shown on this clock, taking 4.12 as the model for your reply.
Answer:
16.53
